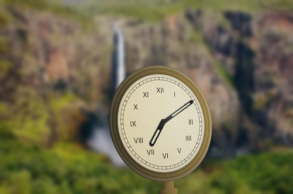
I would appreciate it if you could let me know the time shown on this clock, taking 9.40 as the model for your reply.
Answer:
7.10
